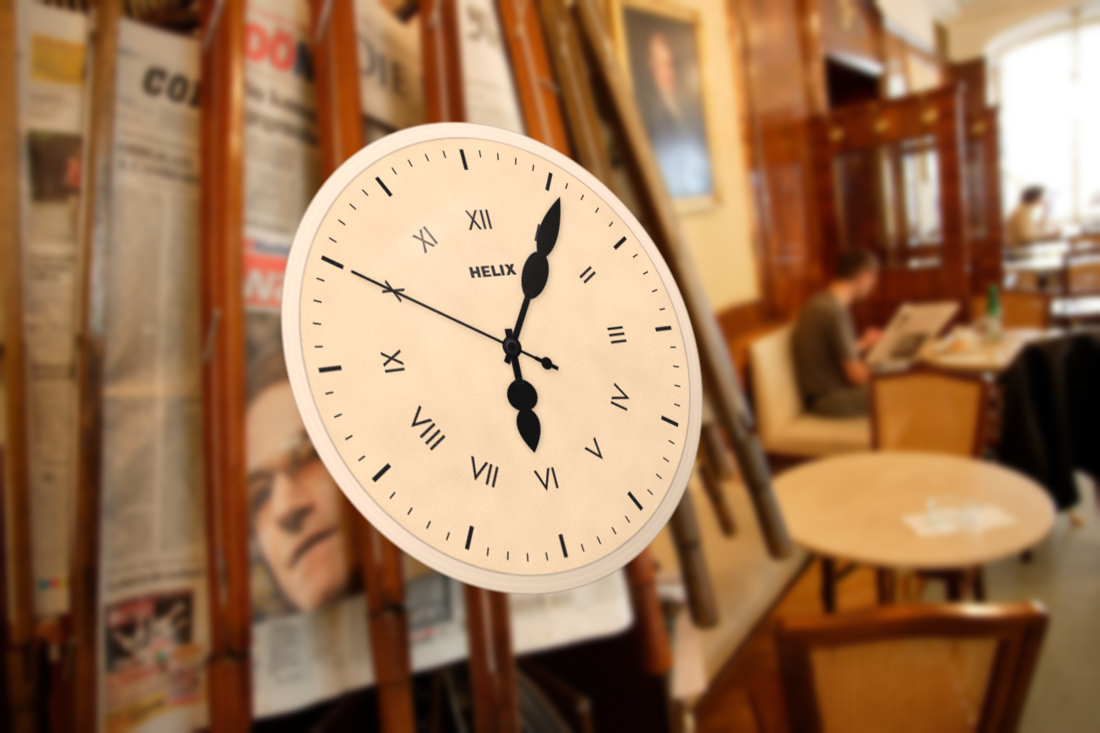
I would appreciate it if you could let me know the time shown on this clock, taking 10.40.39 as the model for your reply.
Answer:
6.05.50
